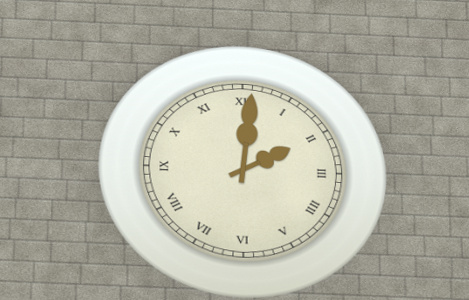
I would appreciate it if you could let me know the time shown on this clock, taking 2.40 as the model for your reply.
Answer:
2.01
